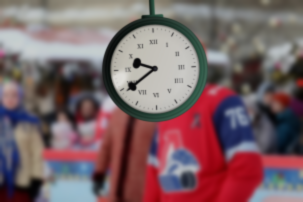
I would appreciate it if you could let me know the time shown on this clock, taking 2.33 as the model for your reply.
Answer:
9.39
